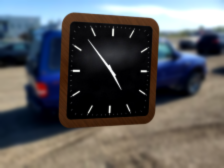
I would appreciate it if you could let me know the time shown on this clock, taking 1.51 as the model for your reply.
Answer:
4.53
